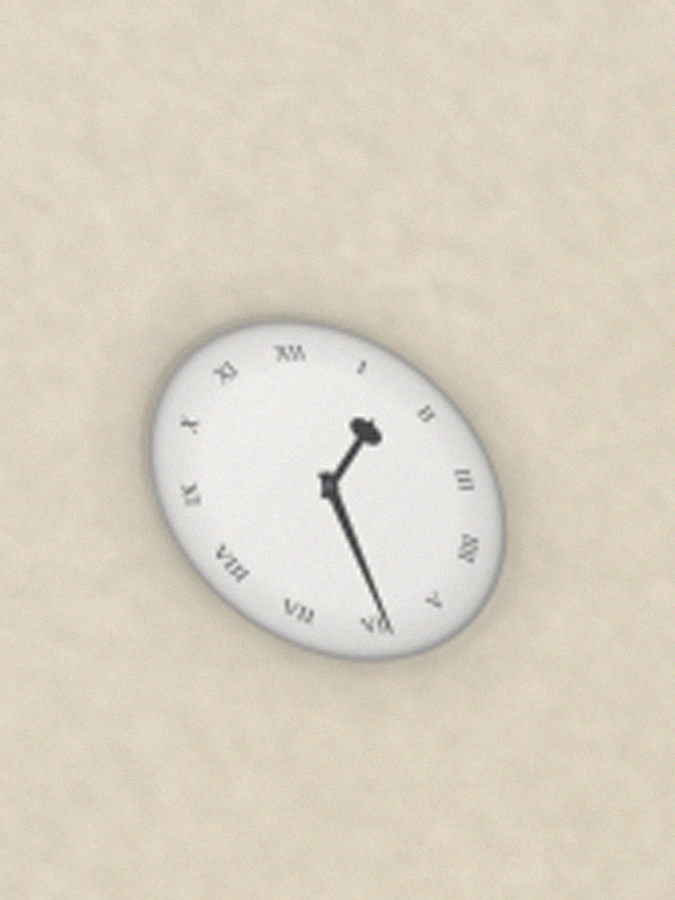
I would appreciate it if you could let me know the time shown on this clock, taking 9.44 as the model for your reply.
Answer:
1.29
